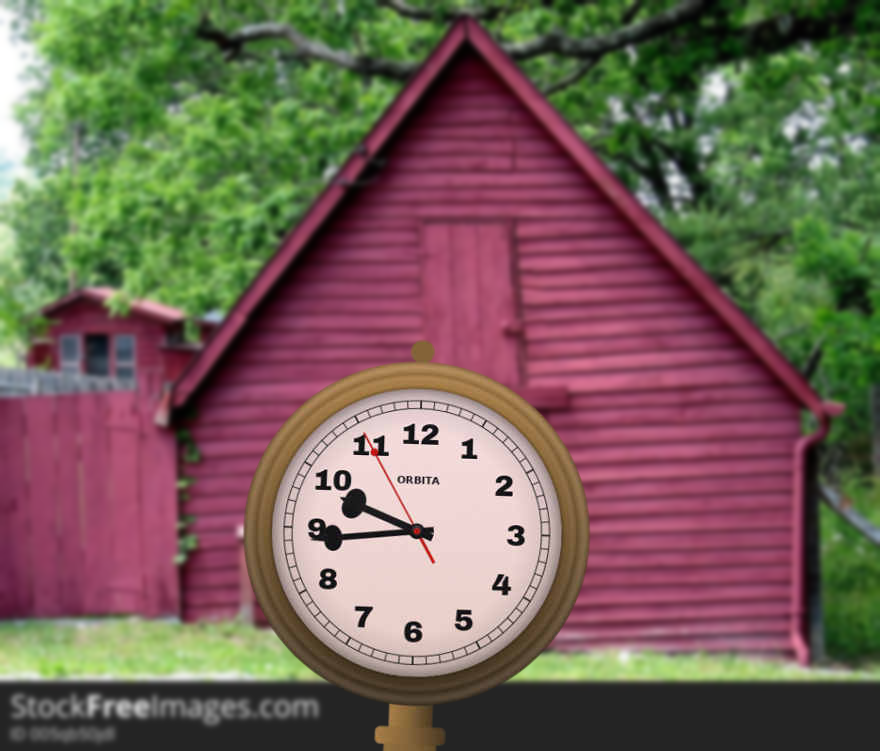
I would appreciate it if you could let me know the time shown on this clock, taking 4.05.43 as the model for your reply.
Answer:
9.43.55
